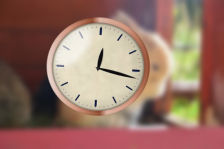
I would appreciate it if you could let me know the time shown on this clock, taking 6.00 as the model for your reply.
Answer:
12.17
